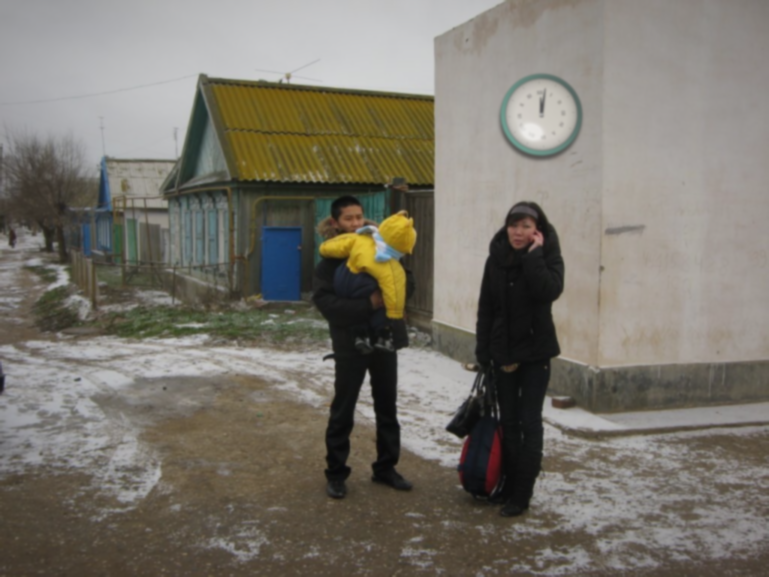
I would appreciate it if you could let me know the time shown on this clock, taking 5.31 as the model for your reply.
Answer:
12.02
